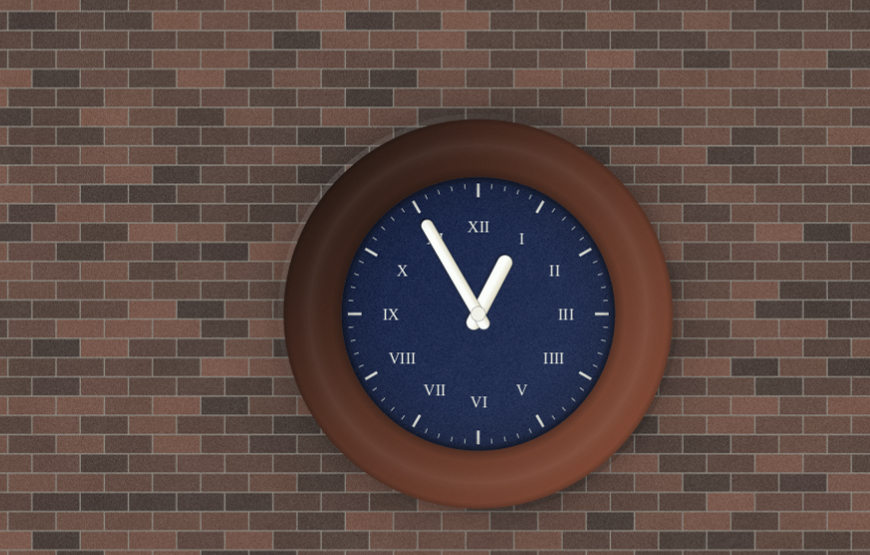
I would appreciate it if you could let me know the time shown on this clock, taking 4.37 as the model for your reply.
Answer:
12.55
